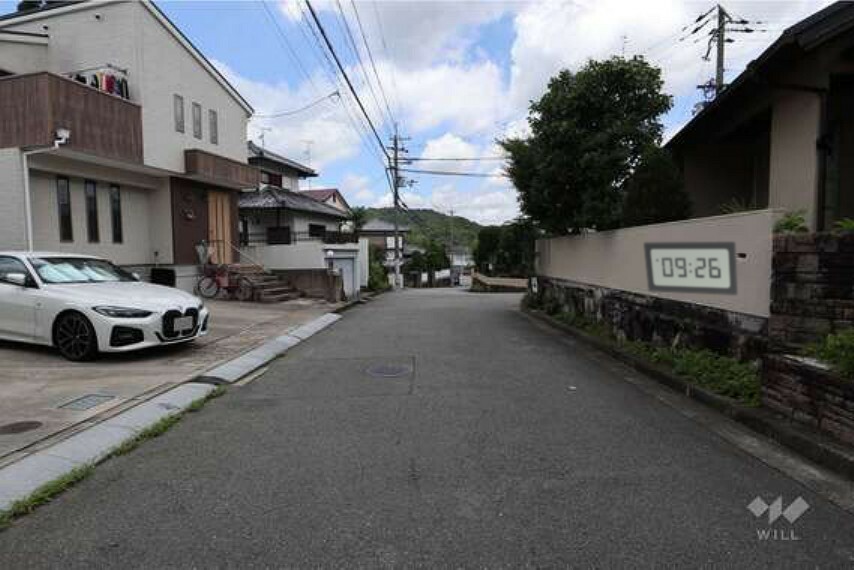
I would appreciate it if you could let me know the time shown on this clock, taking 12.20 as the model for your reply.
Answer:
9.26
